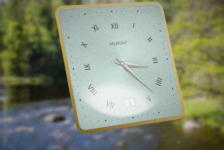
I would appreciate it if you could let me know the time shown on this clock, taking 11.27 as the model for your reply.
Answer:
3.23
